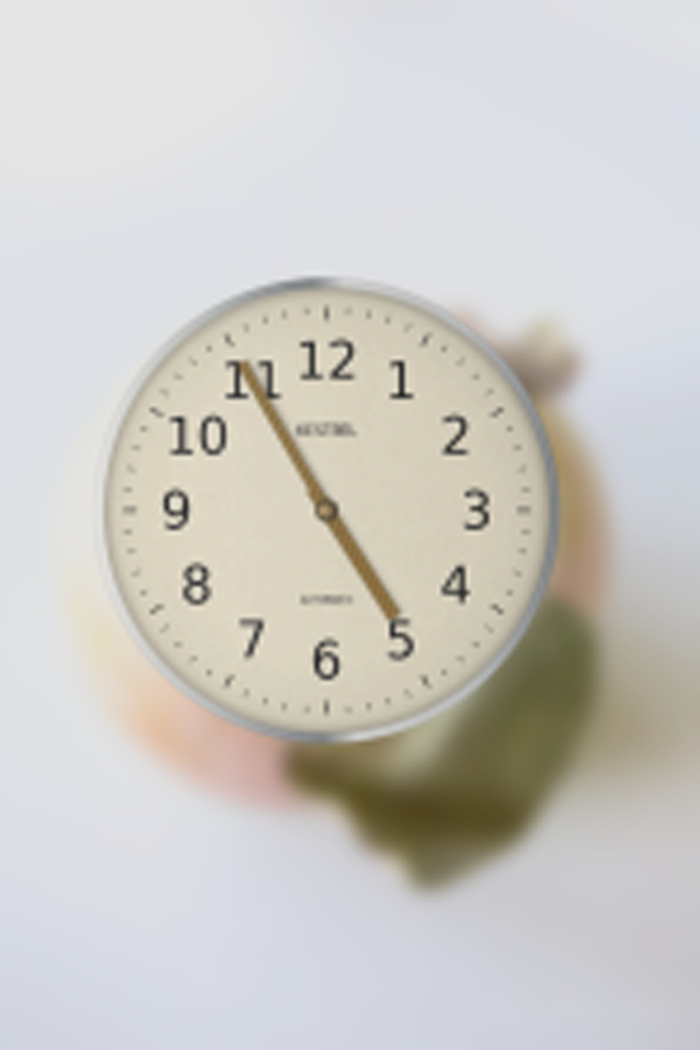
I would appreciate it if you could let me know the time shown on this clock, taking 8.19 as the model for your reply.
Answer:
4.55
